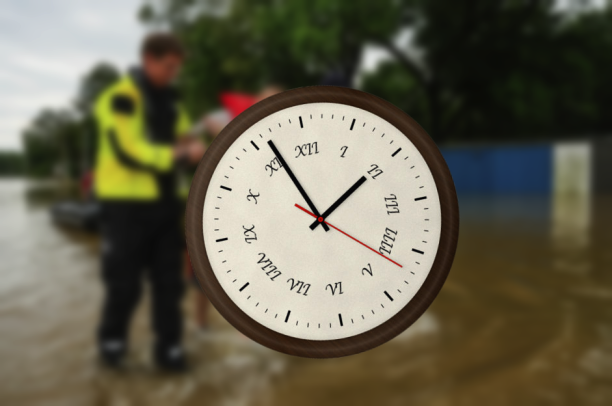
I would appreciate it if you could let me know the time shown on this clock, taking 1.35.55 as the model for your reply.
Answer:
1.56.22
